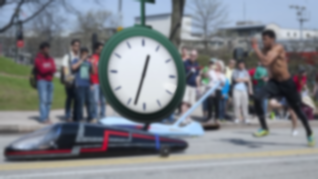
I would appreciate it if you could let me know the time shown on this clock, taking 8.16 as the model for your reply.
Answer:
12.33
